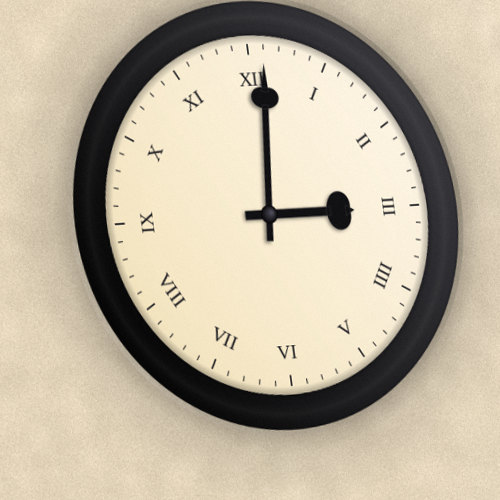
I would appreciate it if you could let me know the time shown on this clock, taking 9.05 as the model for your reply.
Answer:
3.01
